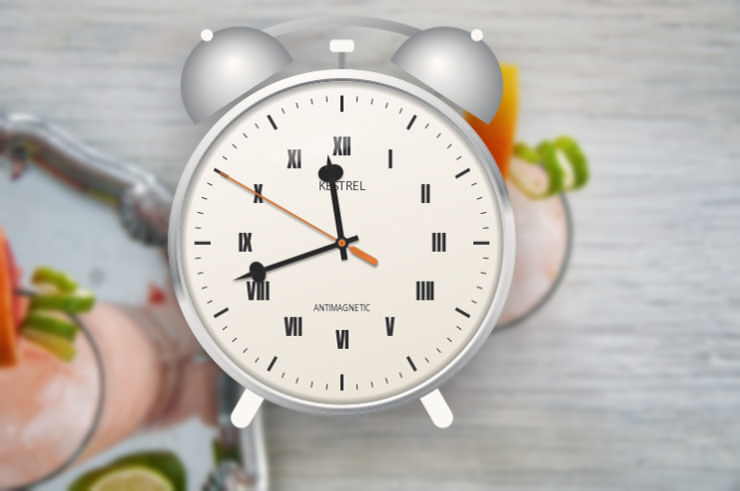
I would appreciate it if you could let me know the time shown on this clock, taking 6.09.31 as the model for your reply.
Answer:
11.41.50
